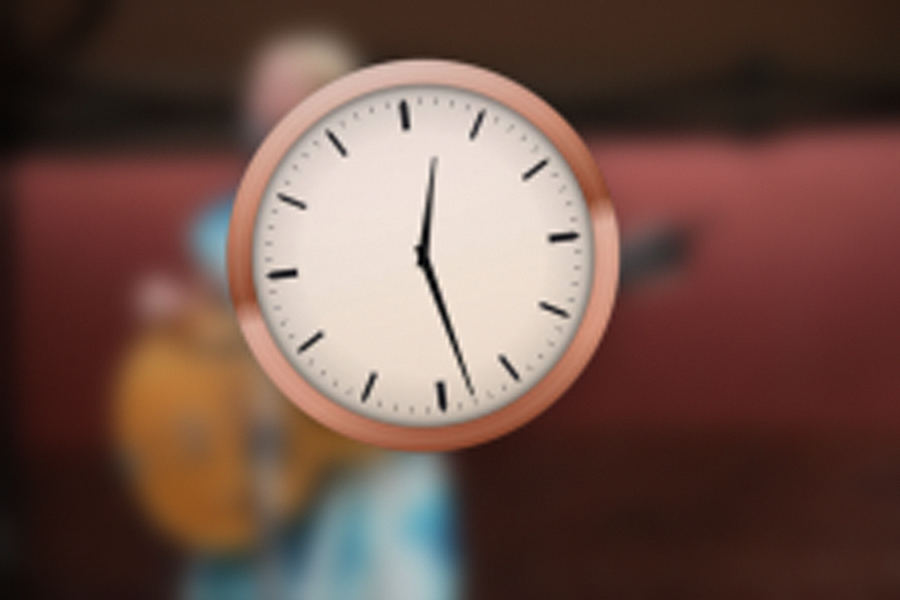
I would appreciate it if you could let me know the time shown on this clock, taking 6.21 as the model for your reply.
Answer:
12.28
